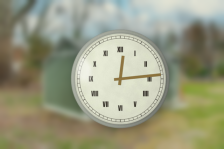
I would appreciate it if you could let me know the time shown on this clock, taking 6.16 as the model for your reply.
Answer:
12.14
